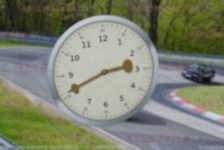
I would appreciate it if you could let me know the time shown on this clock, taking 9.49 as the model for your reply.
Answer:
2.41
